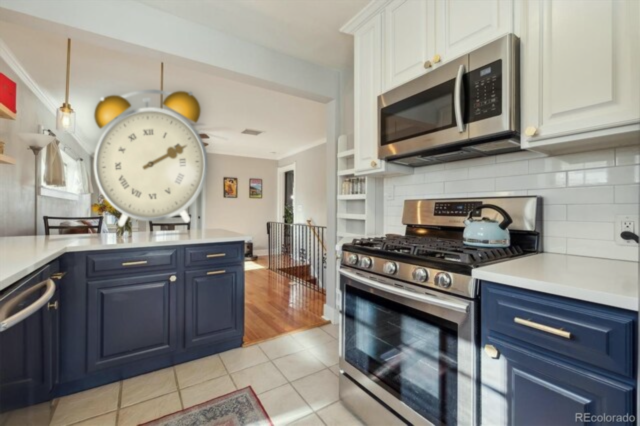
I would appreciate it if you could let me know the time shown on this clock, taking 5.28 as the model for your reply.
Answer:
2.11
